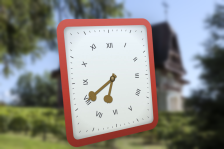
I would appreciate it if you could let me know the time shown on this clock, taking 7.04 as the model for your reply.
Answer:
6.40
